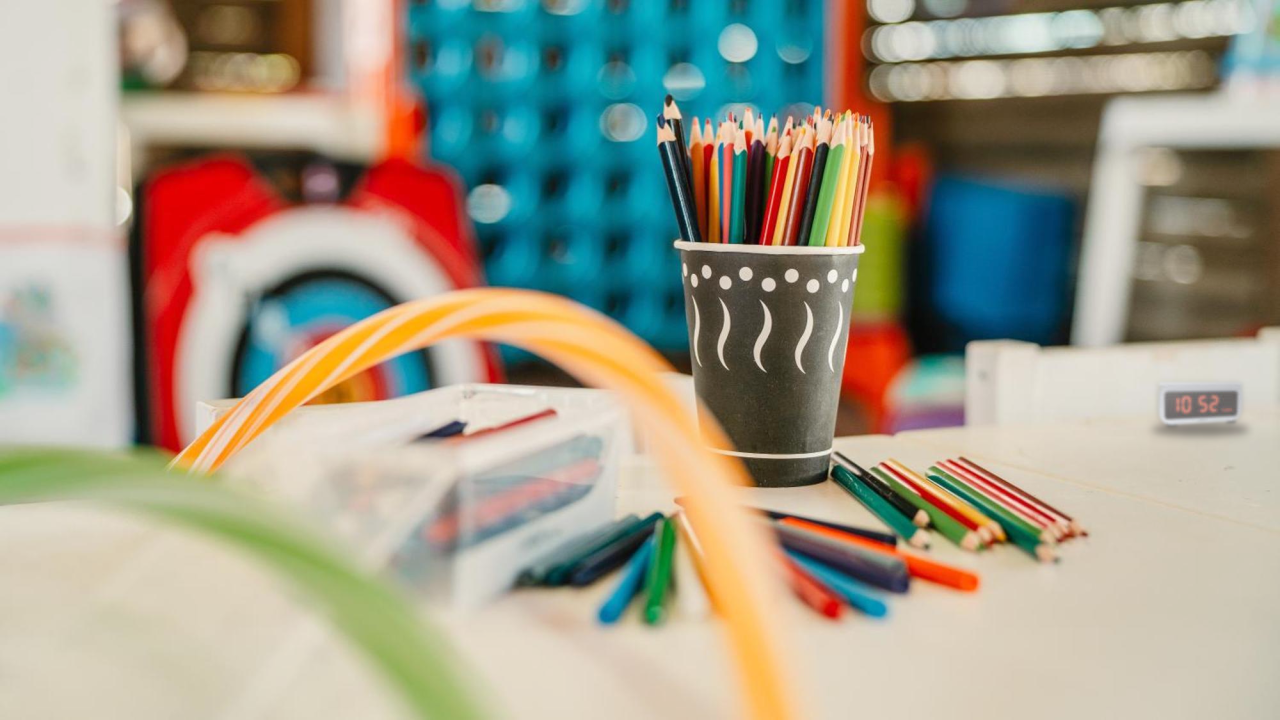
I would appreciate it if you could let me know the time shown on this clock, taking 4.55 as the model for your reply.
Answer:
10.52
